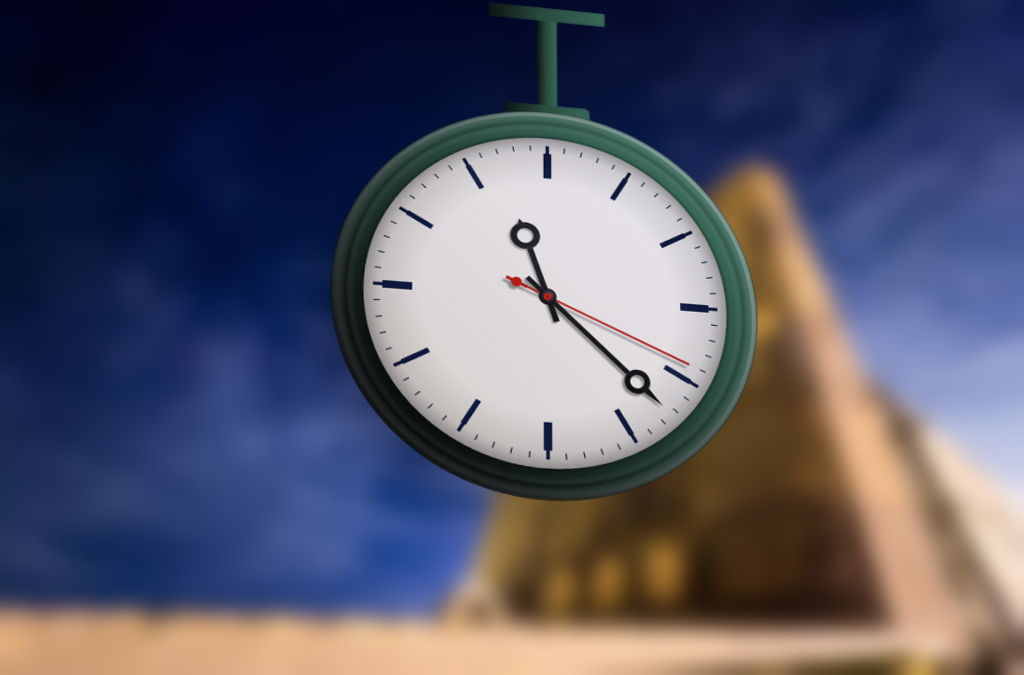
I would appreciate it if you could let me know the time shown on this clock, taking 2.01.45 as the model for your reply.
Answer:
11.22.19
